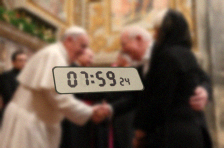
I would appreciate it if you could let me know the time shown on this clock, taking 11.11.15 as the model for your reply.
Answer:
7.59.24
